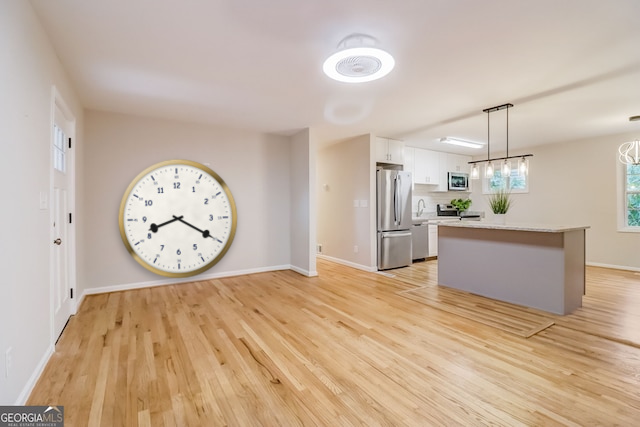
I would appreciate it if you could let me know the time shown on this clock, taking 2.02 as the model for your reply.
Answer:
8.20
